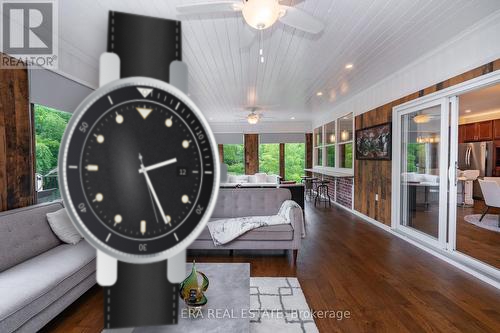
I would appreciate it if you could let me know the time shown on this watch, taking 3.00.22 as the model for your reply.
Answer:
2.25.27
